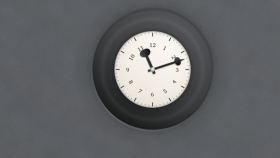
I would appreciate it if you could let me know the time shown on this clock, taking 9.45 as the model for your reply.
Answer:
11.12
